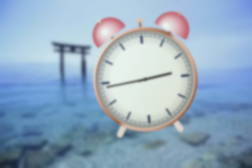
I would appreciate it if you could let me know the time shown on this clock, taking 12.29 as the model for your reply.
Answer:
2.44
